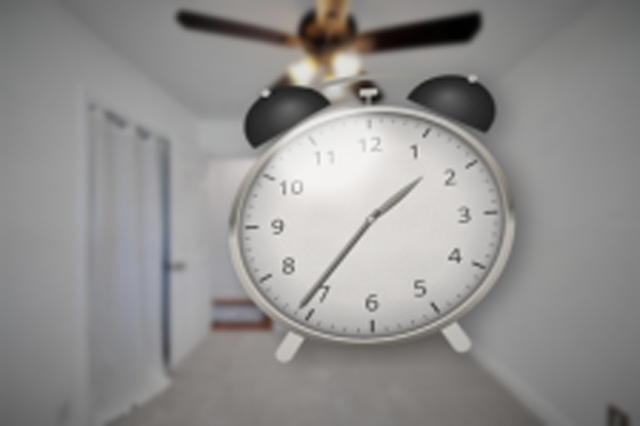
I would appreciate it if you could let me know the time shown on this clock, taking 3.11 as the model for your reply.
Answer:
1.36
